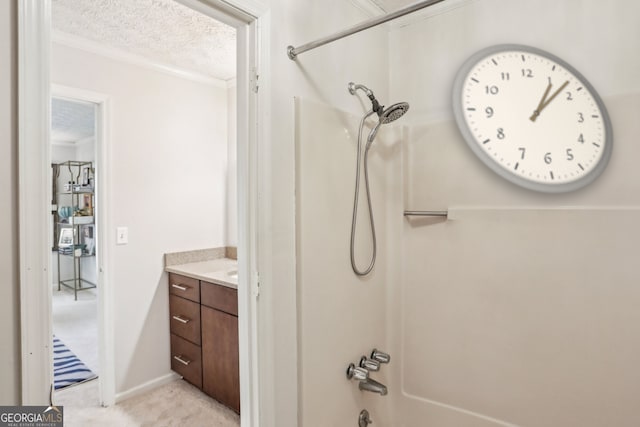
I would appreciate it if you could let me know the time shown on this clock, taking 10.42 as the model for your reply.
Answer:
1.08
